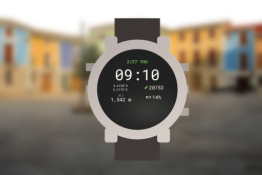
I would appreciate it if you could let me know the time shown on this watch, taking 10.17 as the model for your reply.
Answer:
9.10
